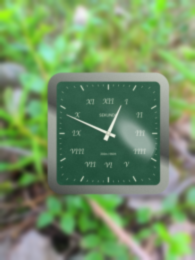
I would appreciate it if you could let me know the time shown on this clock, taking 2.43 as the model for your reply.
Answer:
12.49
